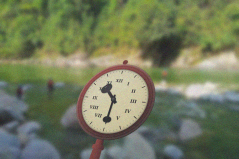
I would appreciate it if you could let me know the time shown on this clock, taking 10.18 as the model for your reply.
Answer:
10.30
